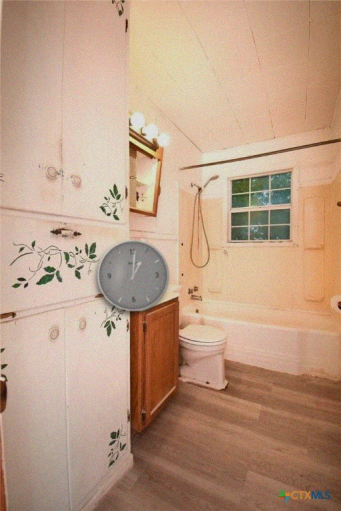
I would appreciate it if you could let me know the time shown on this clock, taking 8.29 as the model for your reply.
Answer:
1.01
